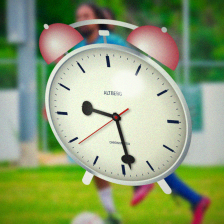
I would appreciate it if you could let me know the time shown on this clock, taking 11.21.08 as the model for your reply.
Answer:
9.28.39
